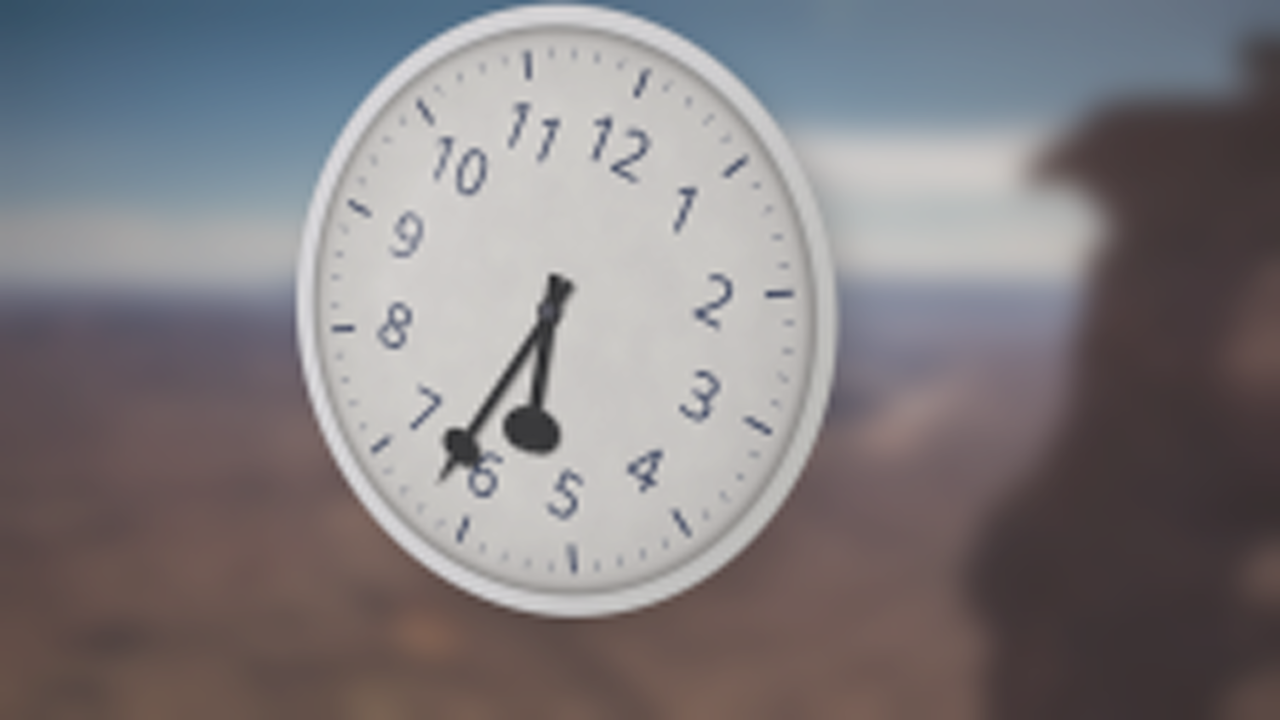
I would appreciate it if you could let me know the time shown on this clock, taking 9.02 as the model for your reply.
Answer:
5.32
